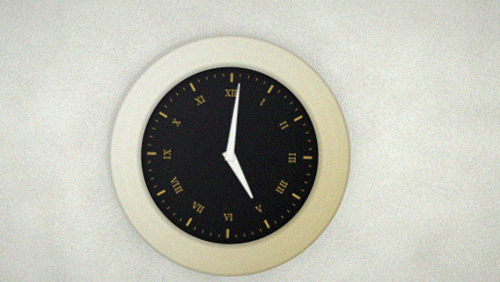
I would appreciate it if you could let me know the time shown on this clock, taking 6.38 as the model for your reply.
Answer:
5.01
